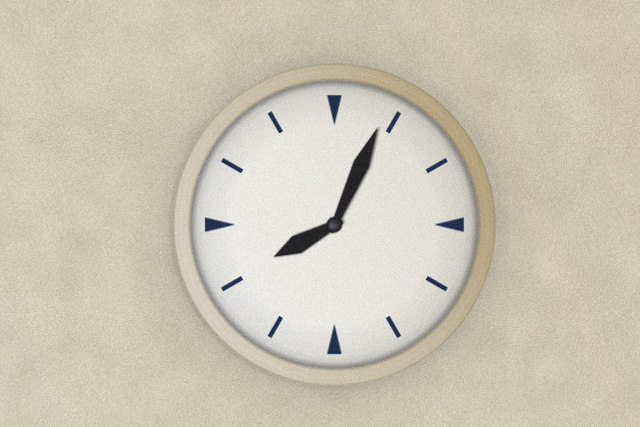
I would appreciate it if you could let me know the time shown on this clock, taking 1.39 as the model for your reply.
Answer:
8.04
